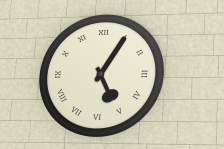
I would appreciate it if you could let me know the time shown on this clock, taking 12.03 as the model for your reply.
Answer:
5.05
